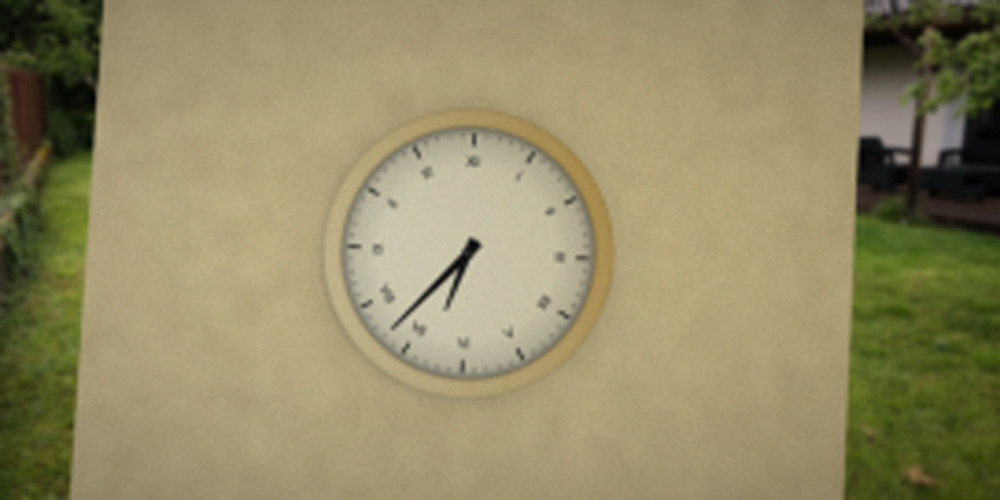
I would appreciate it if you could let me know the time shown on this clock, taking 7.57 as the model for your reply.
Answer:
6.37
